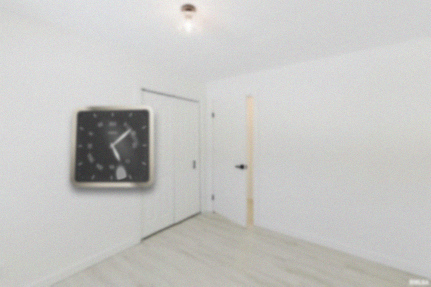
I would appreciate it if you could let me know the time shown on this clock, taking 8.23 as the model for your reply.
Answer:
5.08
